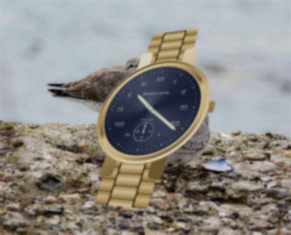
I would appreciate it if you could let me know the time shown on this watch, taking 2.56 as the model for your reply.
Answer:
10.21
